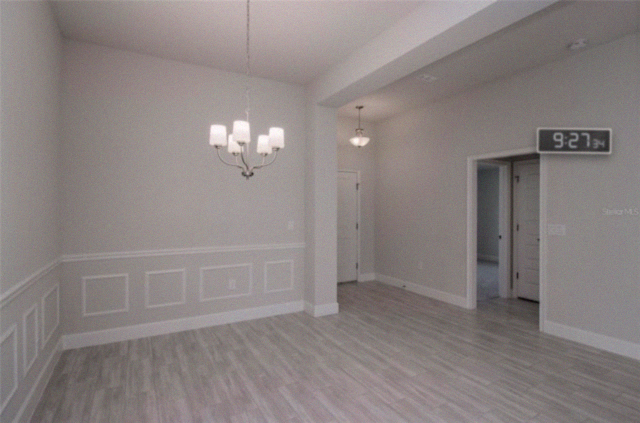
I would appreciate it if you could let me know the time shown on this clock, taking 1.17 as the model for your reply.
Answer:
9.27
